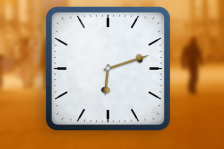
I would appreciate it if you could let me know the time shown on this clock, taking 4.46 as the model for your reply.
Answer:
6.12
